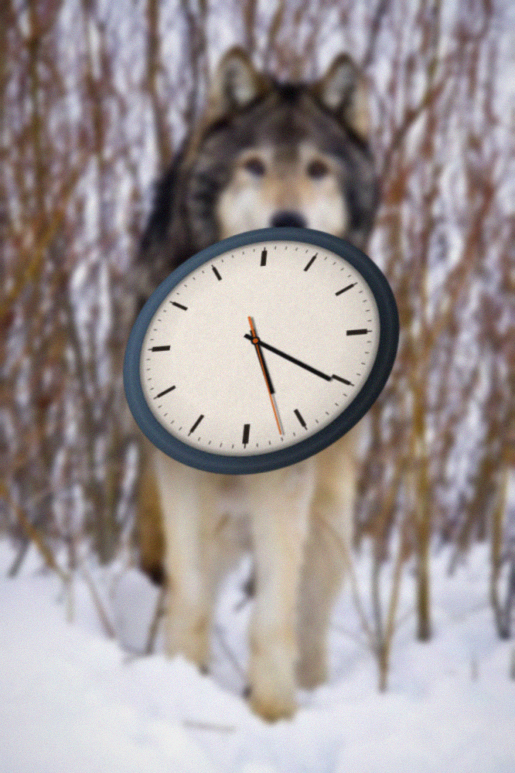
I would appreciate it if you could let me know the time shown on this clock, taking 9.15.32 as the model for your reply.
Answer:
5.20.27
